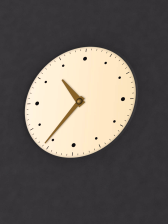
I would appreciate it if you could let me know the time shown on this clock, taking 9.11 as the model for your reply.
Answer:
10.36
